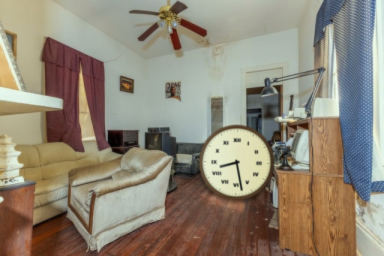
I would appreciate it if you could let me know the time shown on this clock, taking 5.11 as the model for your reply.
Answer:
8.28
